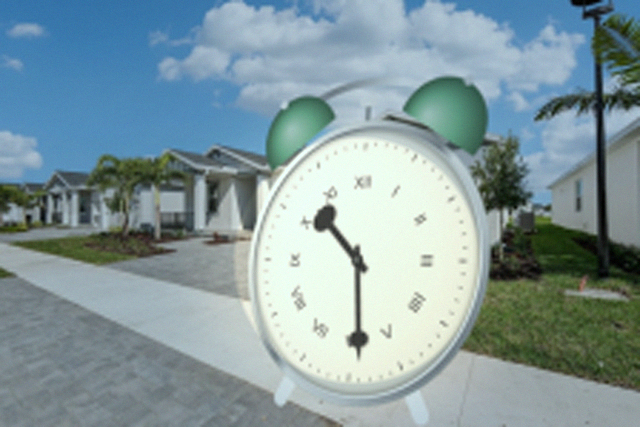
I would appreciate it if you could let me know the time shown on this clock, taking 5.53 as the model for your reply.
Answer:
10.29
